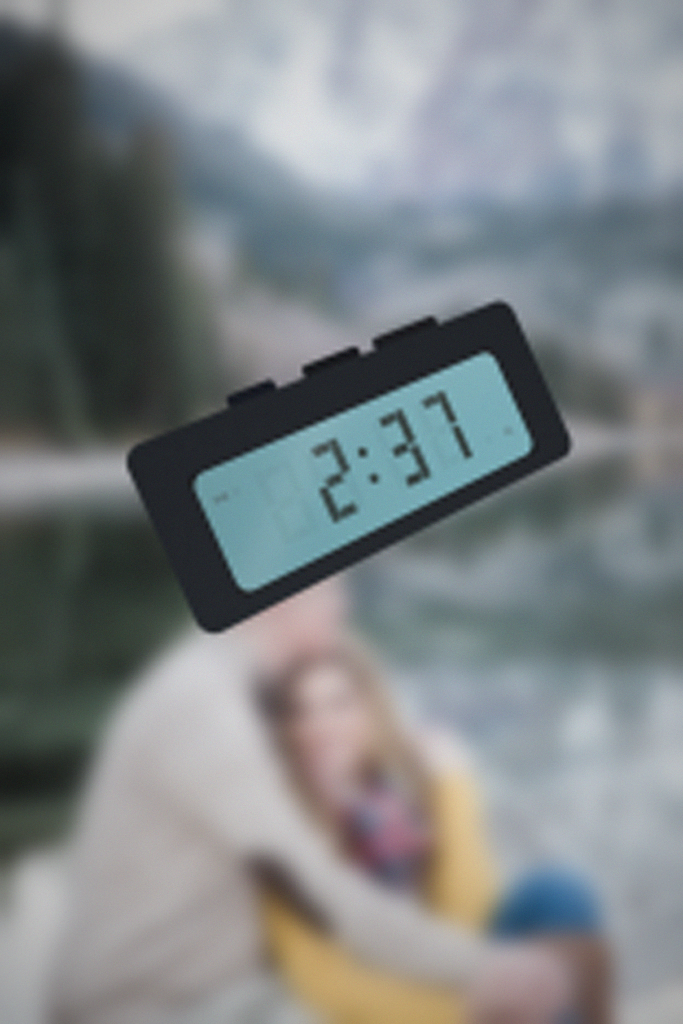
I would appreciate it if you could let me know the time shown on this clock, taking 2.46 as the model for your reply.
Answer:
2.37
